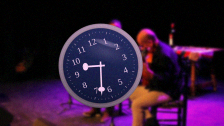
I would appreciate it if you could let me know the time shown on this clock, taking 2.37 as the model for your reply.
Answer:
9.33
